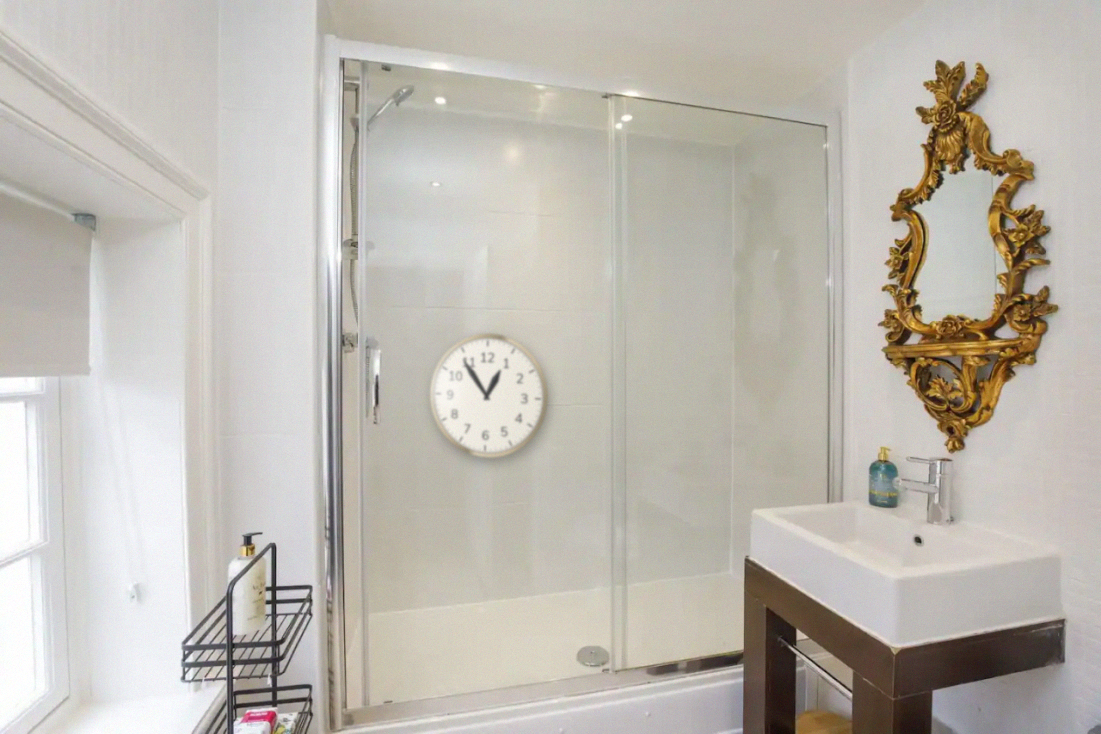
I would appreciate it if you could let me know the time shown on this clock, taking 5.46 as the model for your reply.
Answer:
12.54
